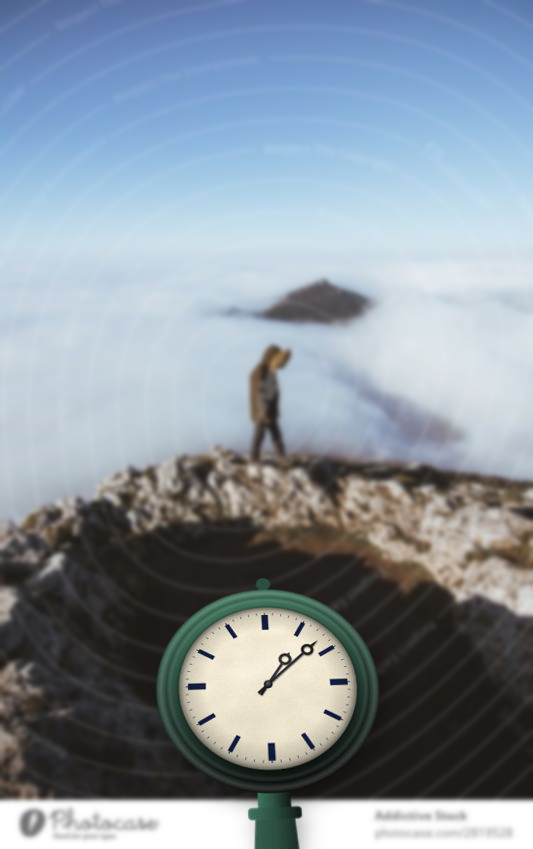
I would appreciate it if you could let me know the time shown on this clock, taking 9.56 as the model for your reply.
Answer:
1.08
